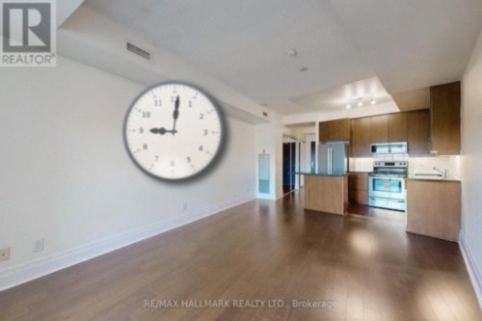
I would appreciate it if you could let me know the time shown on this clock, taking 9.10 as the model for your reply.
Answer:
9.01
